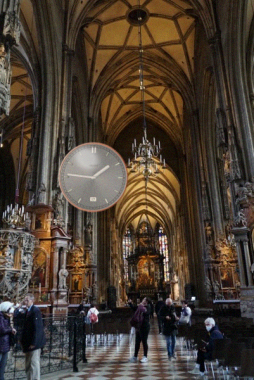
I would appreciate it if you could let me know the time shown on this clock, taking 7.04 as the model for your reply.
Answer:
1.46
